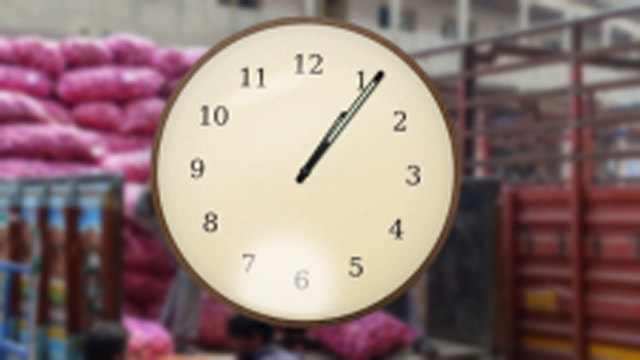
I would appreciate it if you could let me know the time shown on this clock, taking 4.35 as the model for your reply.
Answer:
1.06
